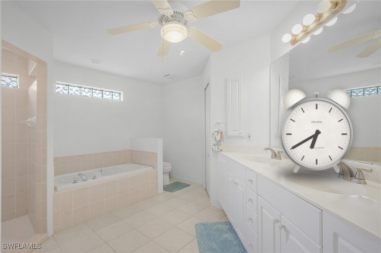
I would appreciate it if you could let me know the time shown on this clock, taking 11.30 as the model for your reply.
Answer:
6.40
